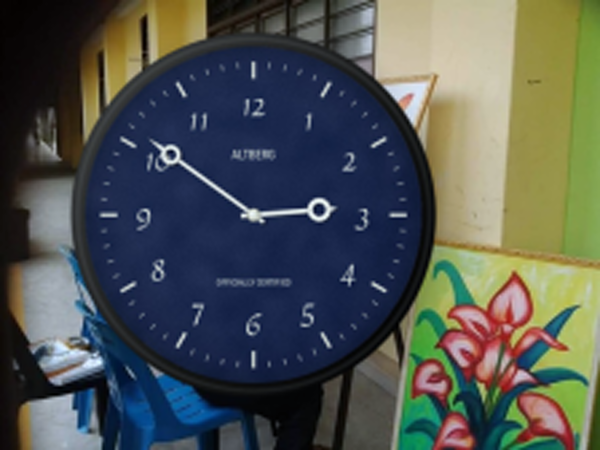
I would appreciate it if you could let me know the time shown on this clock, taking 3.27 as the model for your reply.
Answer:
2.51
